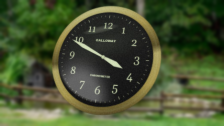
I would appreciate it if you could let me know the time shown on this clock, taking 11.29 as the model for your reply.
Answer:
3.49
